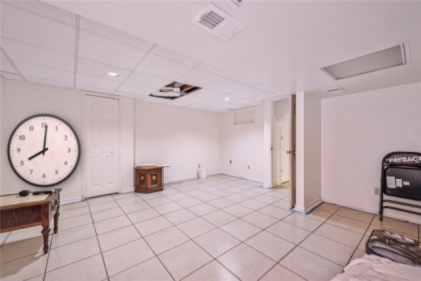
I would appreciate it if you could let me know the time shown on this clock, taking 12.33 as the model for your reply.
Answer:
8.01
